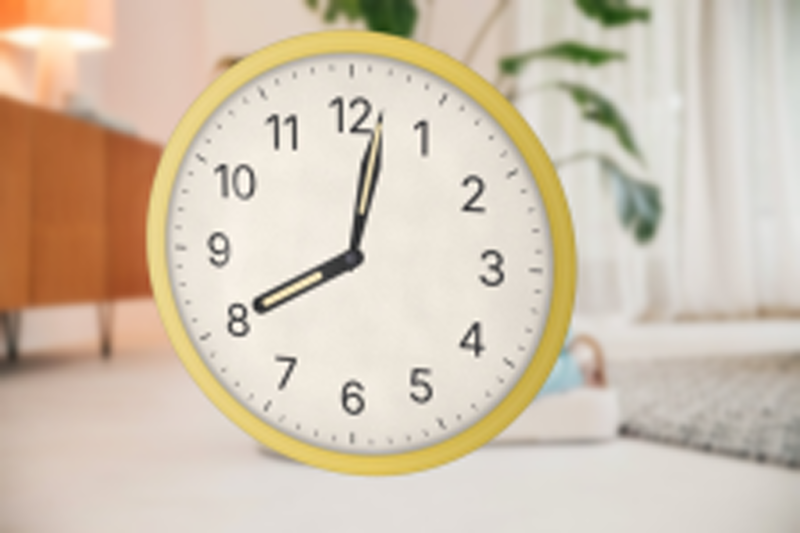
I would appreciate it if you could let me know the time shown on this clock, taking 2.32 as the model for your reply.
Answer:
8.02
